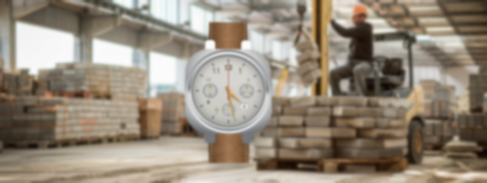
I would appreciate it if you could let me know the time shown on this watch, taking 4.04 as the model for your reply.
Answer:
4.28
